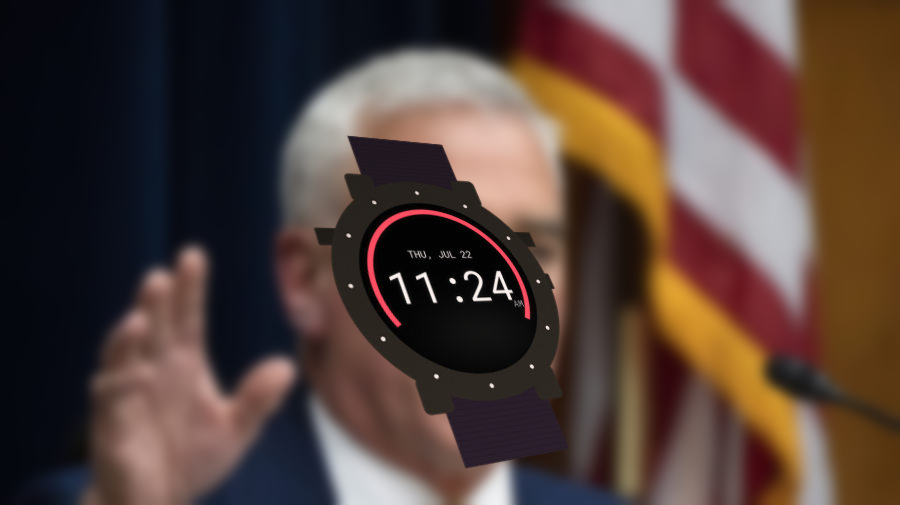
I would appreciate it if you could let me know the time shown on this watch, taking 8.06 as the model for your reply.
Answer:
11.24
